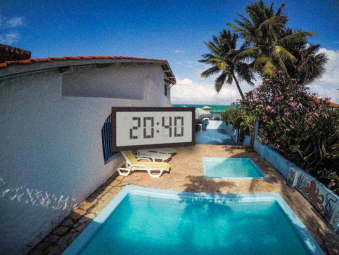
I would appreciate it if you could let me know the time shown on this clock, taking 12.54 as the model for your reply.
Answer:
20.40
